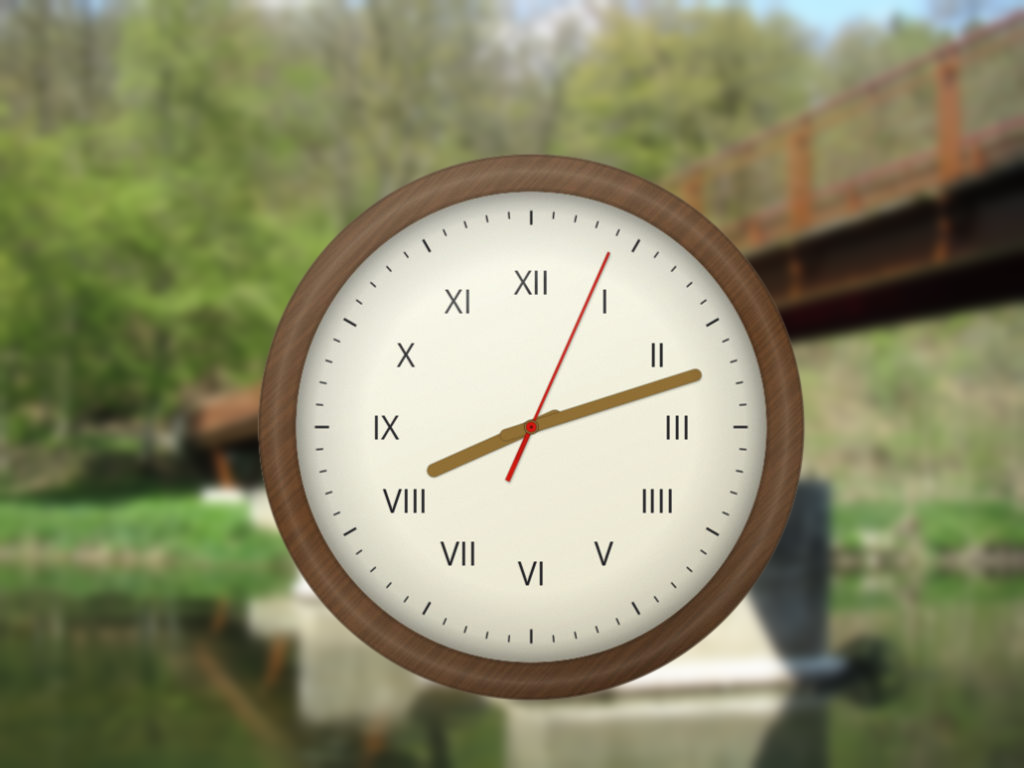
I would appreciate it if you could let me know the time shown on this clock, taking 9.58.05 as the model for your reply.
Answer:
8.12.04
